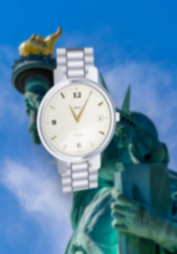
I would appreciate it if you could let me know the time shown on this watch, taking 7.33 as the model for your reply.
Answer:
11.05
